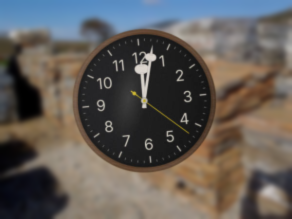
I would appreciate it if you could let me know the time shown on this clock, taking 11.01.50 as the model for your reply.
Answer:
12.02.22
